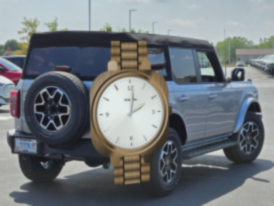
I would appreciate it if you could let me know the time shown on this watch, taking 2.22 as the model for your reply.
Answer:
2.01
